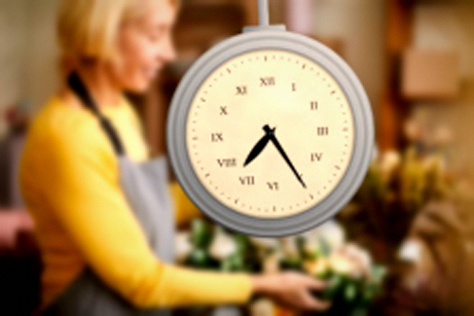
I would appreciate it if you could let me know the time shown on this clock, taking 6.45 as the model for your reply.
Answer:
7.25
